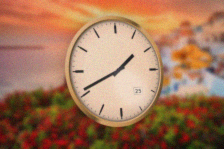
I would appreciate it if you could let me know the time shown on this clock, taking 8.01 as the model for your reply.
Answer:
1.41
